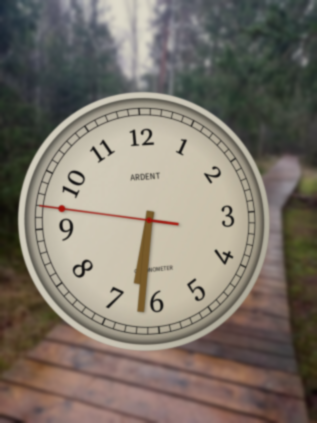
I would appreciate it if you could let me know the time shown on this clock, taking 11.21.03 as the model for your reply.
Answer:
6.31.47
